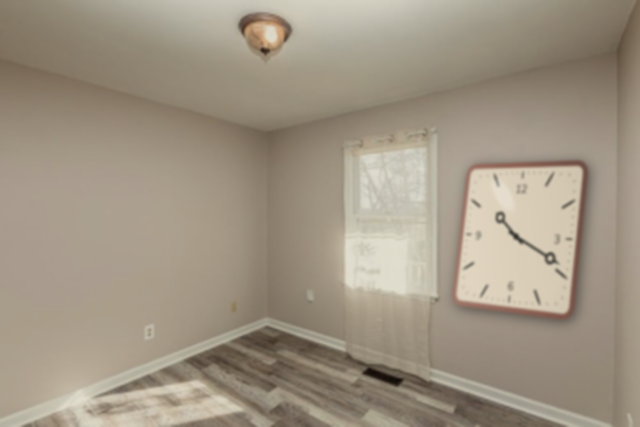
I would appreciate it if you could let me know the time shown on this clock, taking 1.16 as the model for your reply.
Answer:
10.19
